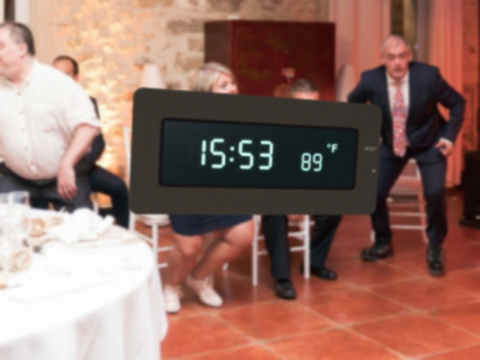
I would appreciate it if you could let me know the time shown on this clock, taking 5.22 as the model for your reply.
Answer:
15.53
